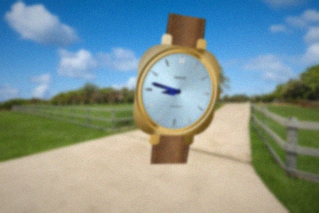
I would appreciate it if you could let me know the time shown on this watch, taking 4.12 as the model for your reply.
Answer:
8.47
